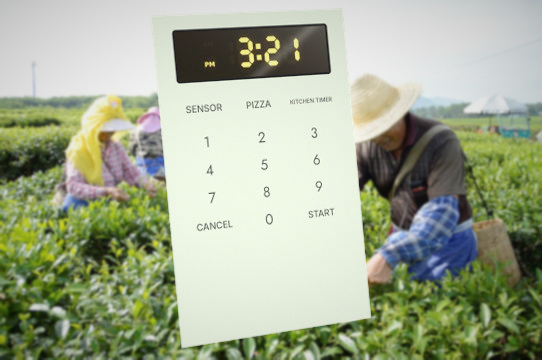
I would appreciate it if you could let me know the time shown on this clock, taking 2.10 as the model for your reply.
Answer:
3.21
